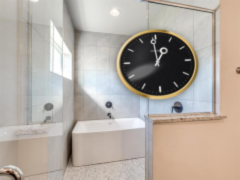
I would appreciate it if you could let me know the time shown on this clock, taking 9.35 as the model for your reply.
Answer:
12.59
